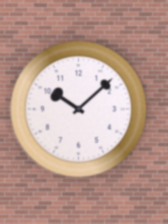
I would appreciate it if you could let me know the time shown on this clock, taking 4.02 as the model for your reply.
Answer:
10.08
